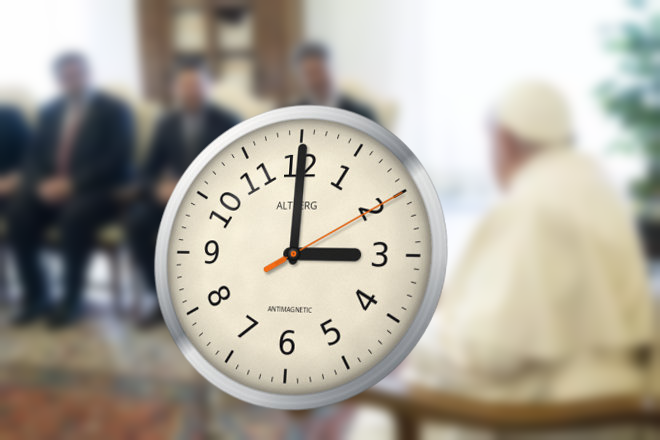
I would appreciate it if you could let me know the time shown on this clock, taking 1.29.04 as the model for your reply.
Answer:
3.00.10
